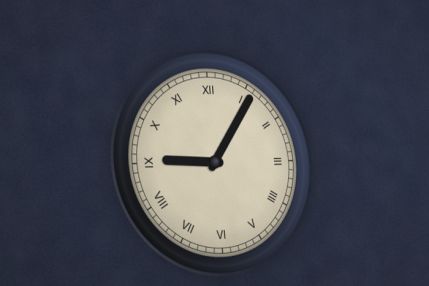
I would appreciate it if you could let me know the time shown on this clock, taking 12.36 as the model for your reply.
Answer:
9.06
